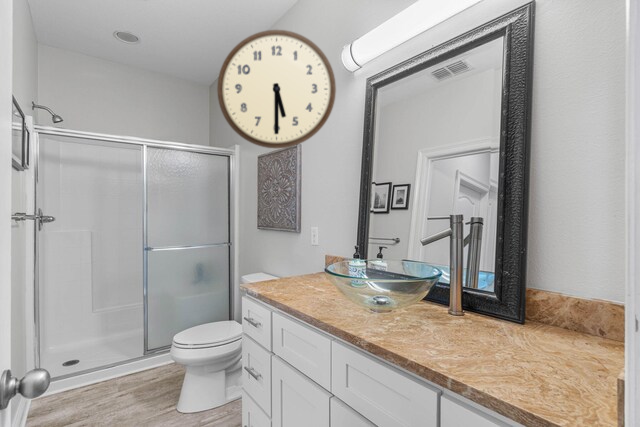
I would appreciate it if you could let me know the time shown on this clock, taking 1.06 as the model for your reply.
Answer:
5.30
